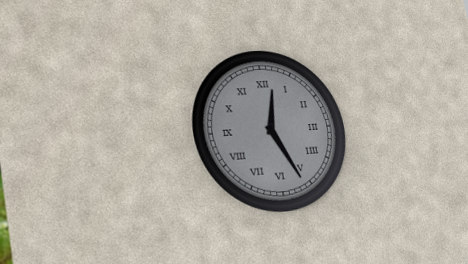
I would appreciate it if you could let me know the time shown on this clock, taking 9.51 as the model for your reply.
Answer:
12.26
